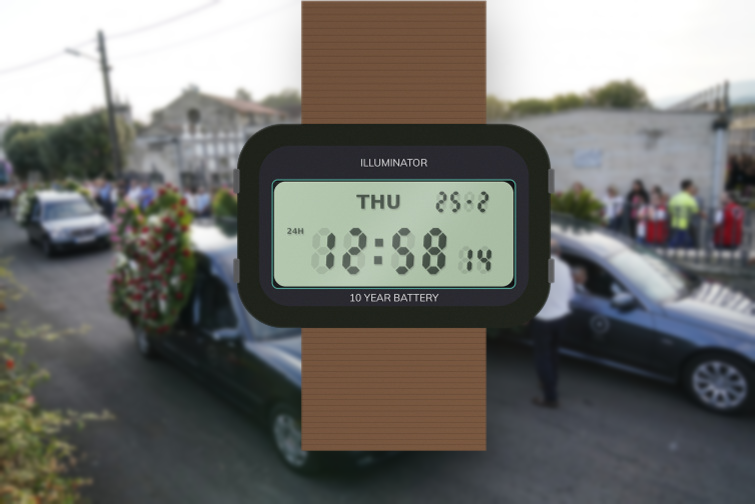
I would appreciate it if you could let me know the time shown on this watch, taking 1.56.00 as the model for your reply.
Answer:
12.58.14
